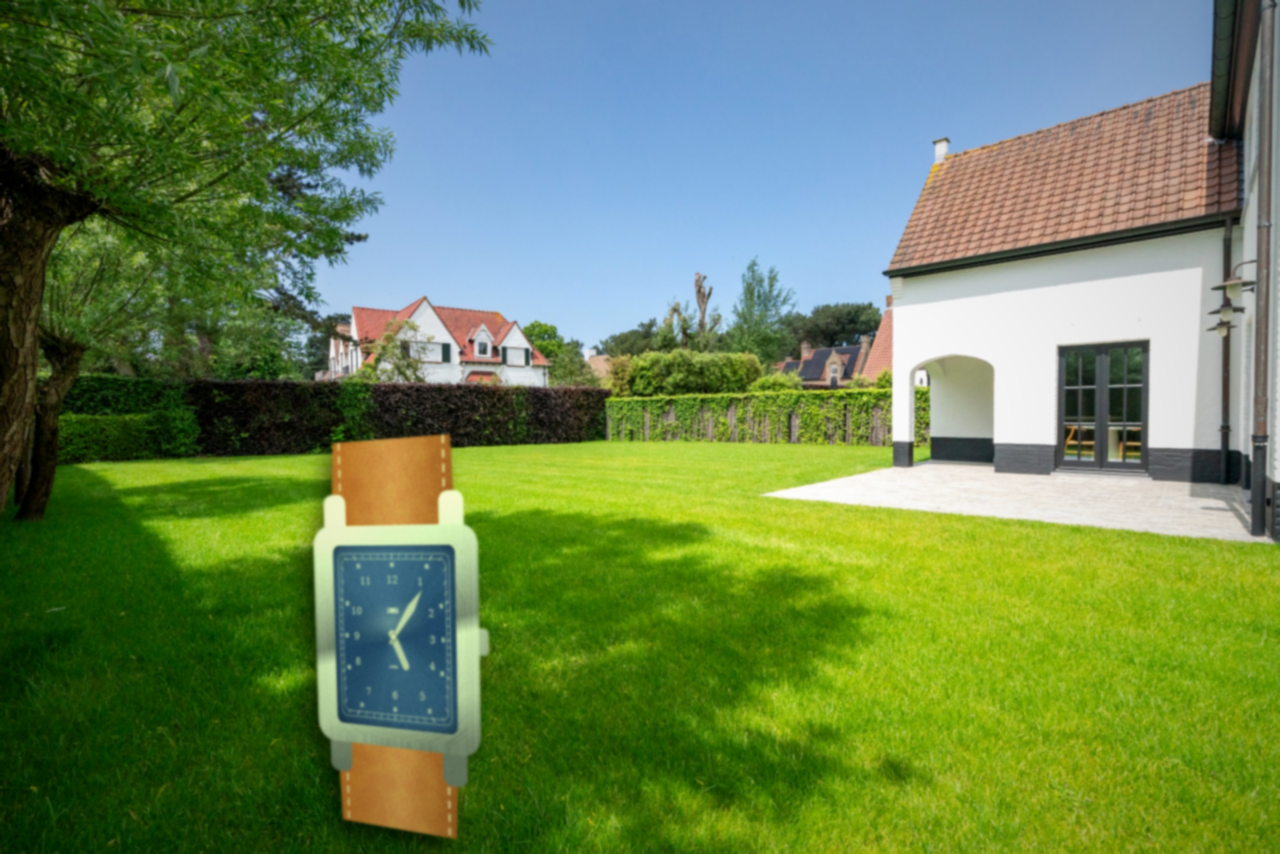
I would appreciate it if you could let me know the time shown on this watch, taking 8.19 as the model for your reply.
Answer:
5.06
